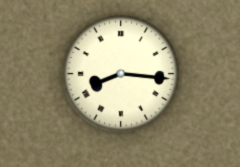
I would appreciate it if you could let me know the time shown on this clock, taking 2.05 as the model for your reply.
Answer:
8.16
